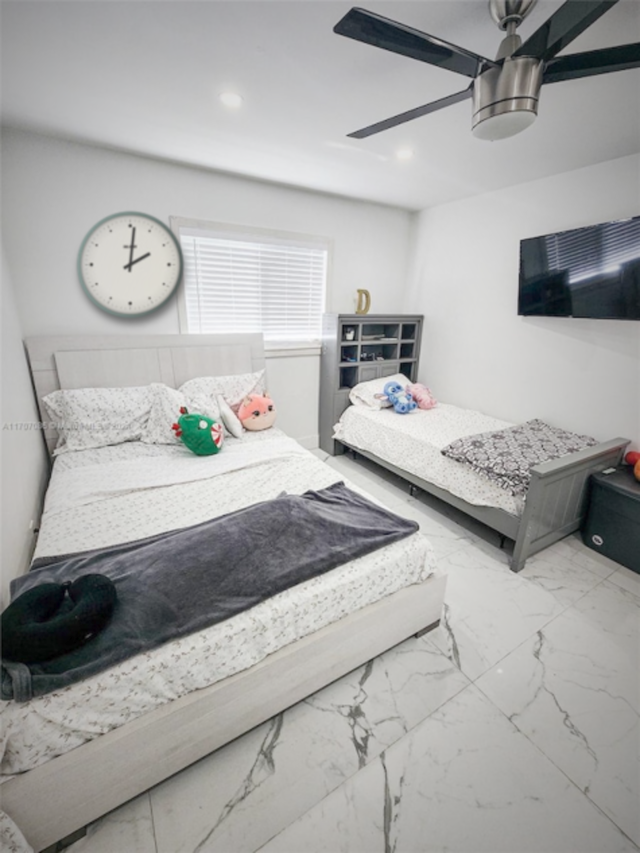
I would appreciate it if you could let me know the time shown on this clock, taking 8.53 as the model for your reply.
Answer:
2.01
